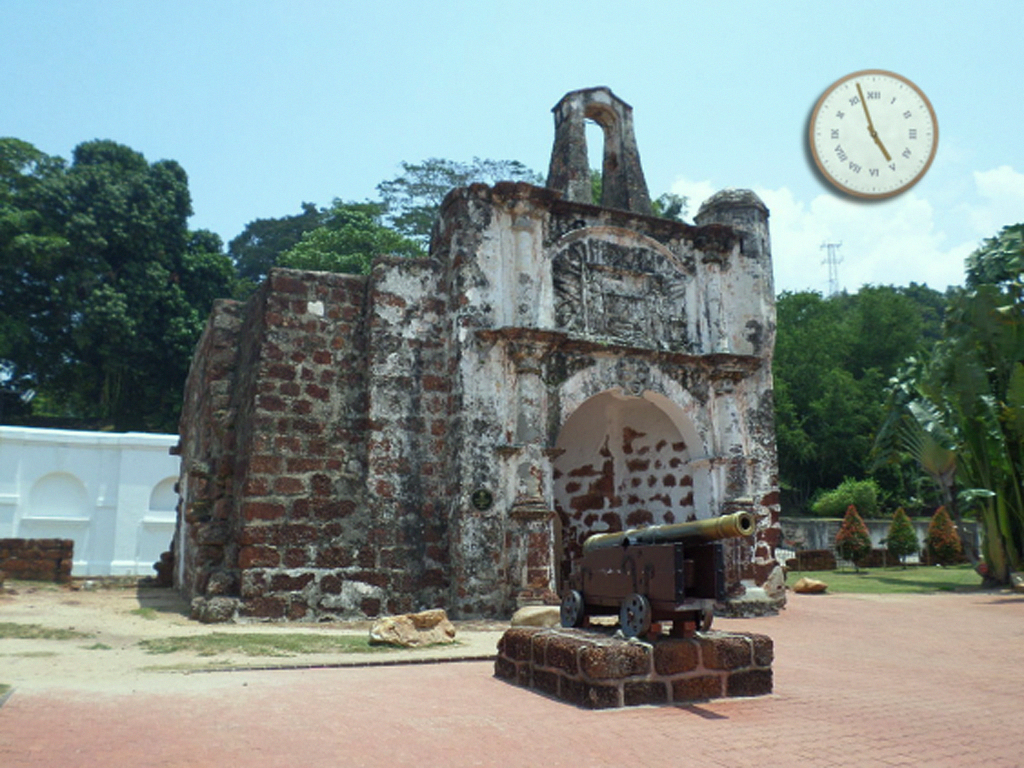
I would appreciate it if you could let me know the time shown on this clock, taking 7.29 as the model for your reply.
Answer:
4.57
